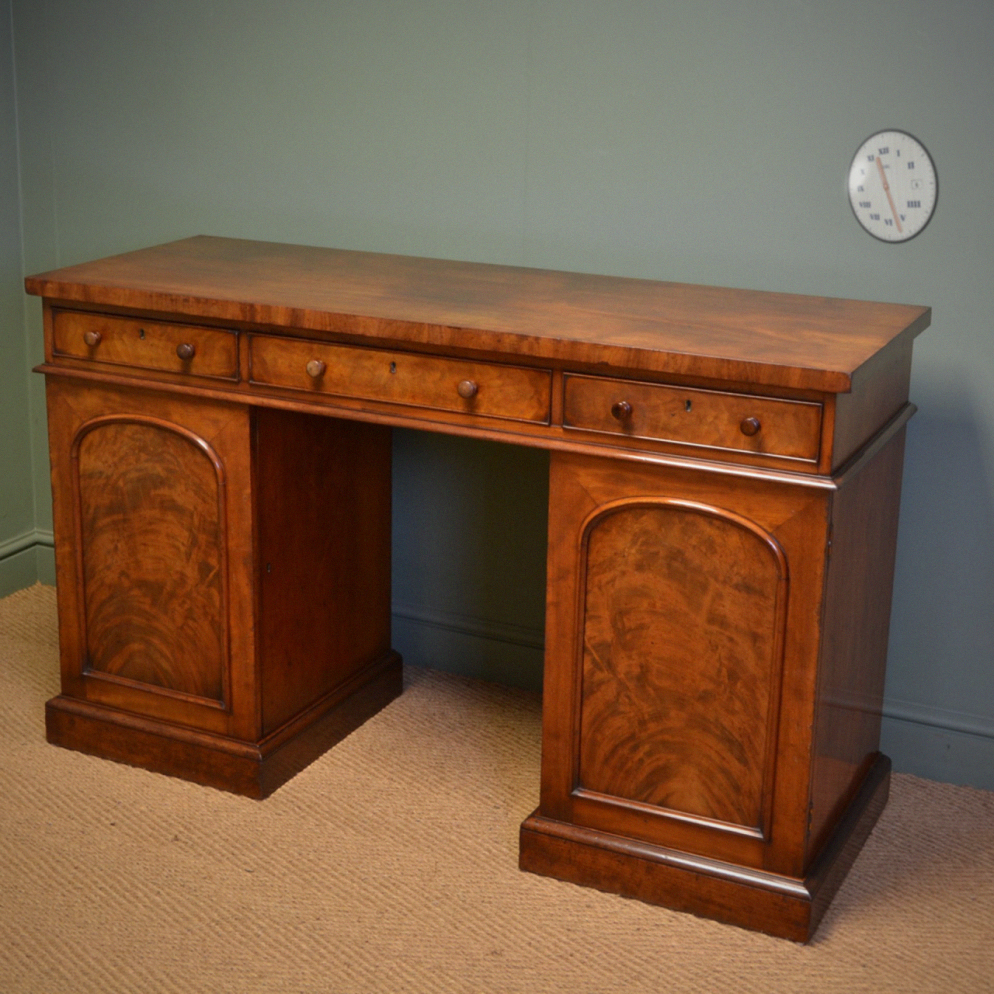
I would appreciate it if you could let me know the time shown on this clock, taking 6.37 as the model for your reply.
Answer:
11.27
